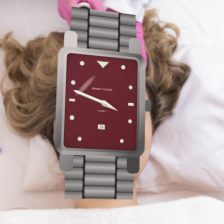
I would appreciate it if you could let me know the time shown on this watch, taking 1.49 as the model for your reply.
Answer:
3.48
